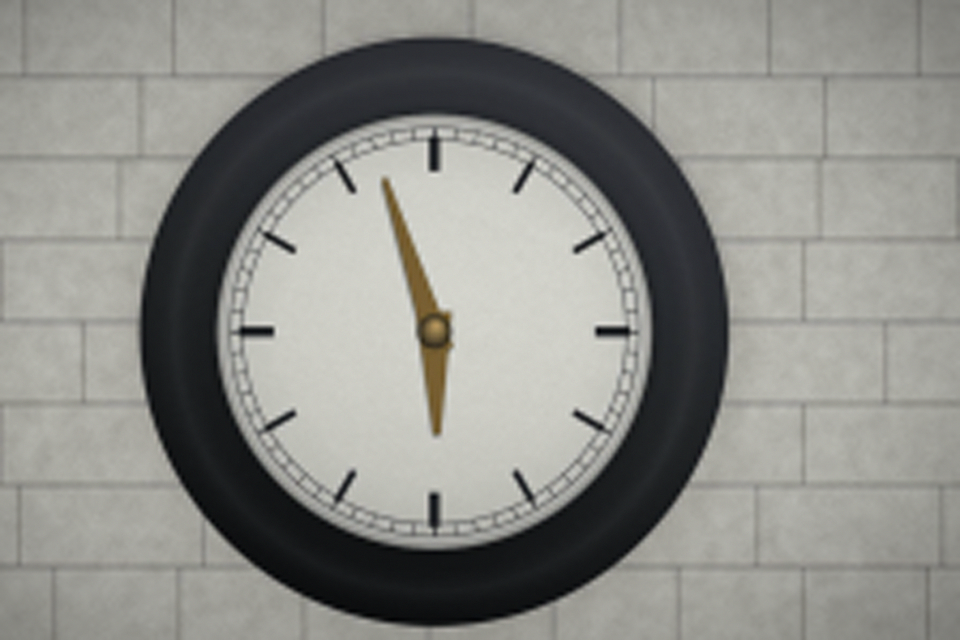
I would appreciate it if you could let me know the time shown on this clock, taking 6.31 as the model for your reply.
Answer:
5.57
